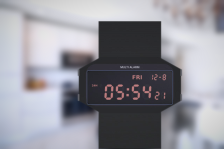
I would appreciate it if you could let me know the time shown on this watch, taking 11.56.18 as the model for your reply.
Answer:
5.54.21
